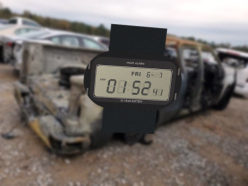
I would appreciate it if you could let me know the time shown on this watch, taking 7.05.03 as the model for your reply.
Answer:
1.52.41
